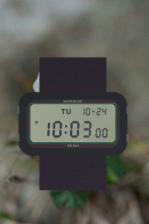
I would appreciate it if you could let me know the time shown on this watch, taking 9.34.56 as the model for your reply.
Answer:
10.03.00
